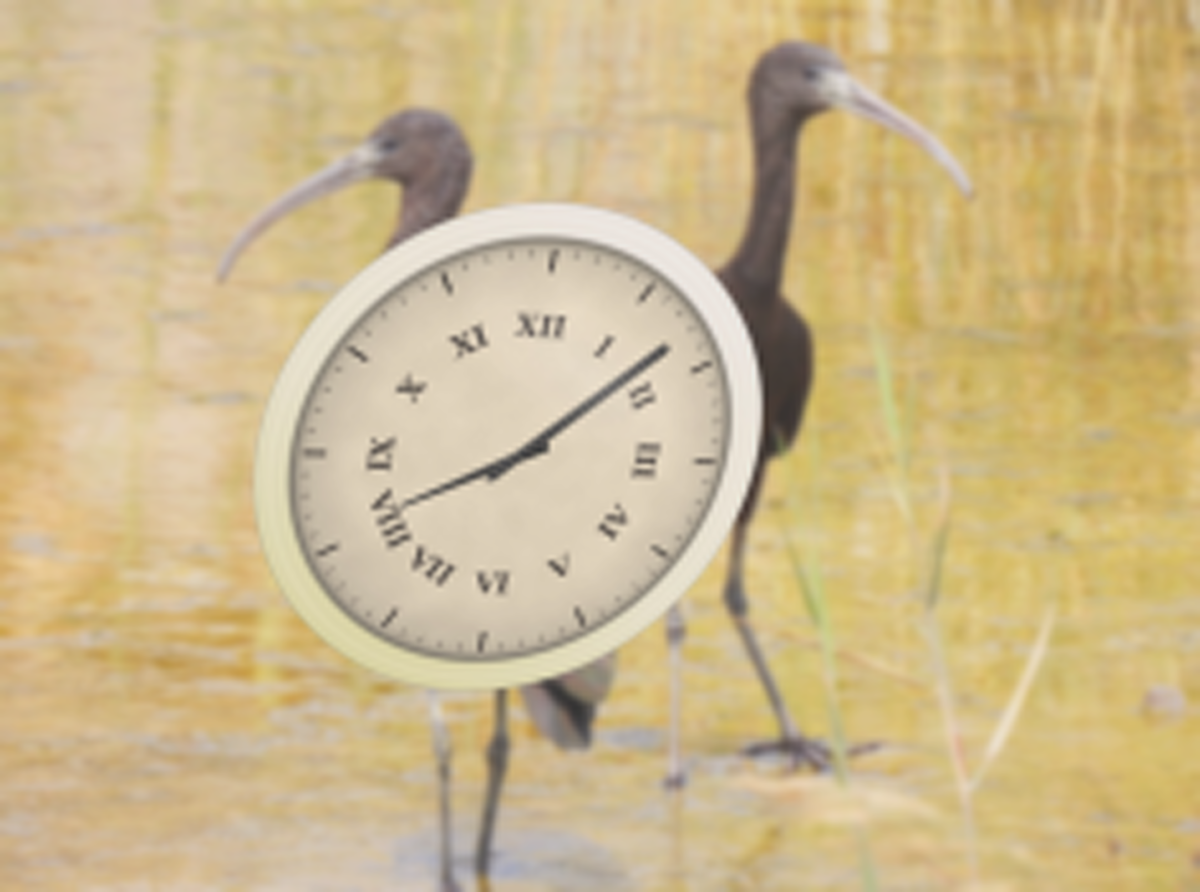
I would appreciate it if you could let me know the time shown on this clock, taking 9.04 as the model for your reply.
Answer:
8.08
